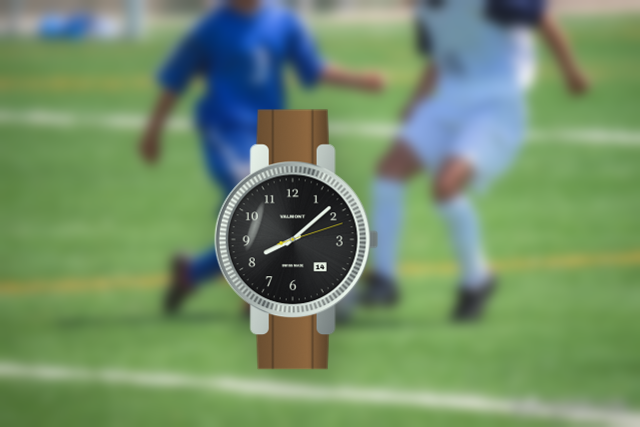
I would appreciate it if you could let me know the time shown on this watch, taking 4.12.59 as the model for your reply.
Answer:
8.08.12
